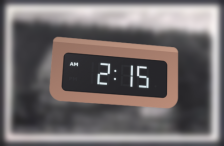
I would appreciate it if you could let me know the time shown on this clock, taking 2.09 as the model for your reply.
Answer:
2.15
